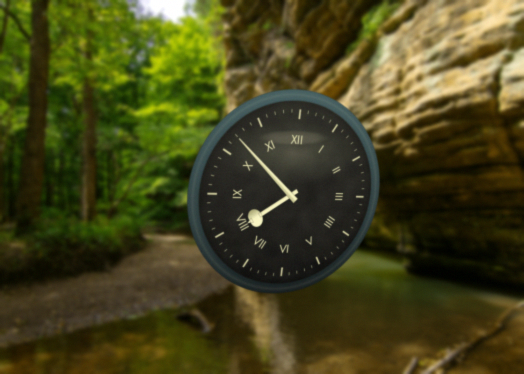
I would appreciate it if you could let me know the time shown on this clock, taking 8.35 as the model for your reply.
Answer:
7.52
